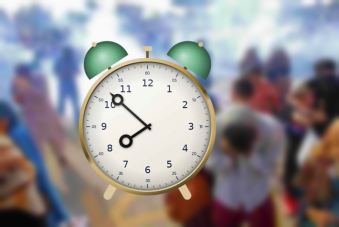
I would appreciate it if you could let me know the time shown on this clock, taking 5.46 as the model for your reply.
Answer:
7.52
